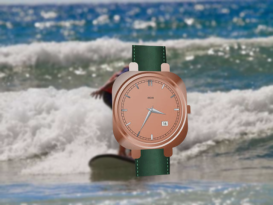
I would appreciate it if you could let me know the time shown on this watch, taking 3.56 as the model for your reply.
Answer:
3.35
